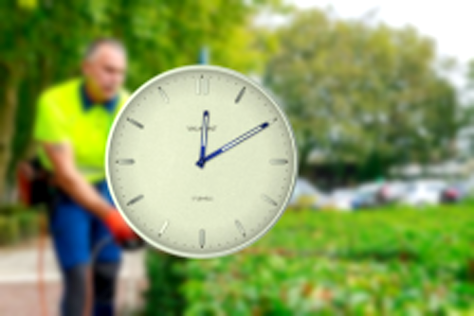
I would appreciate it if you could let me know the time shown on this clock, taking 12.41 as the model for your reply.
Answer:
12.10
